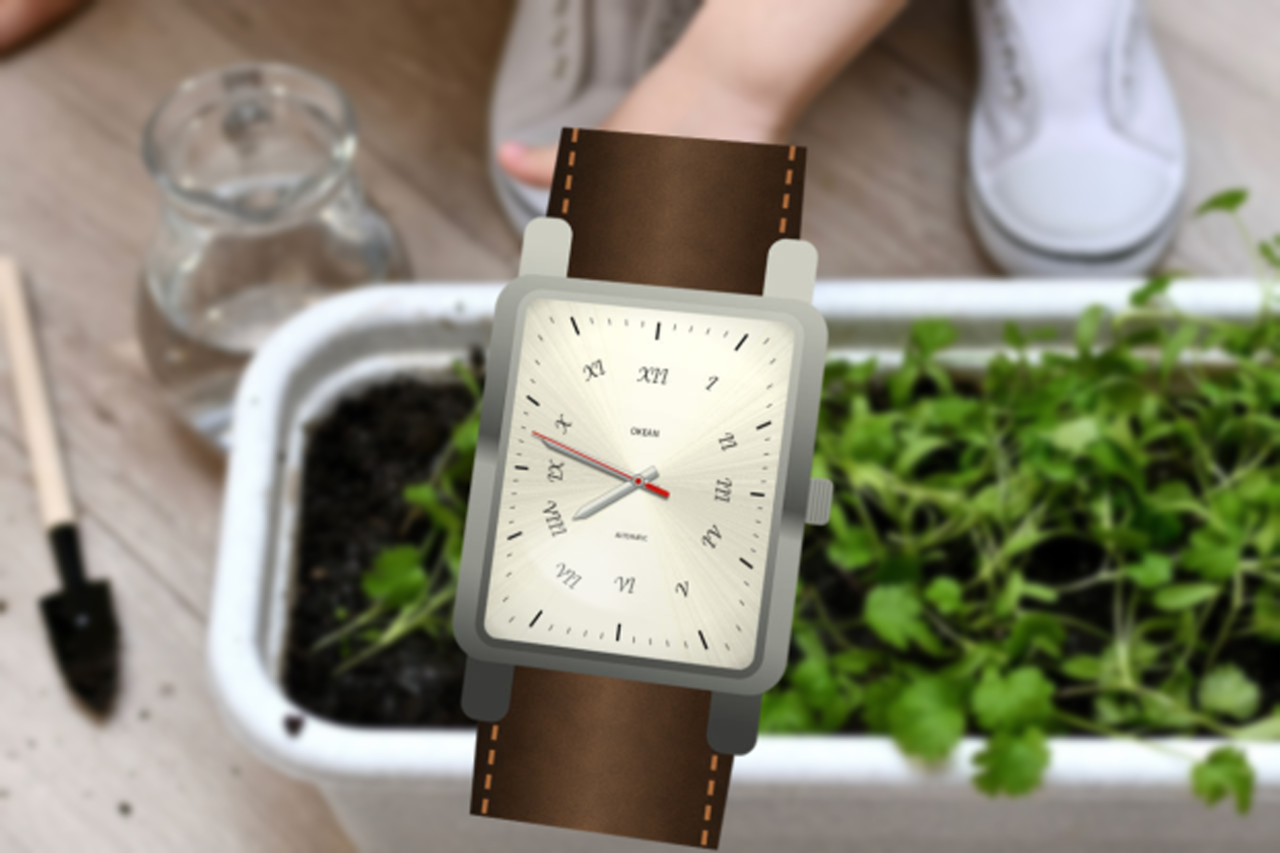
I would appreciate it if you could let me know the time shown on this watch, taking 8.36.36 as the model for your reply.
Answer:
7.47.48
